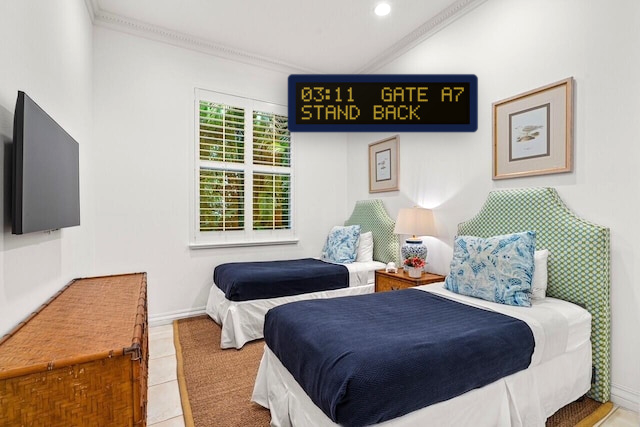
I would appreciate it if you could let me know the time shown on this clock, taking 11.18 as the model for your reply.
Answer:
3.11
